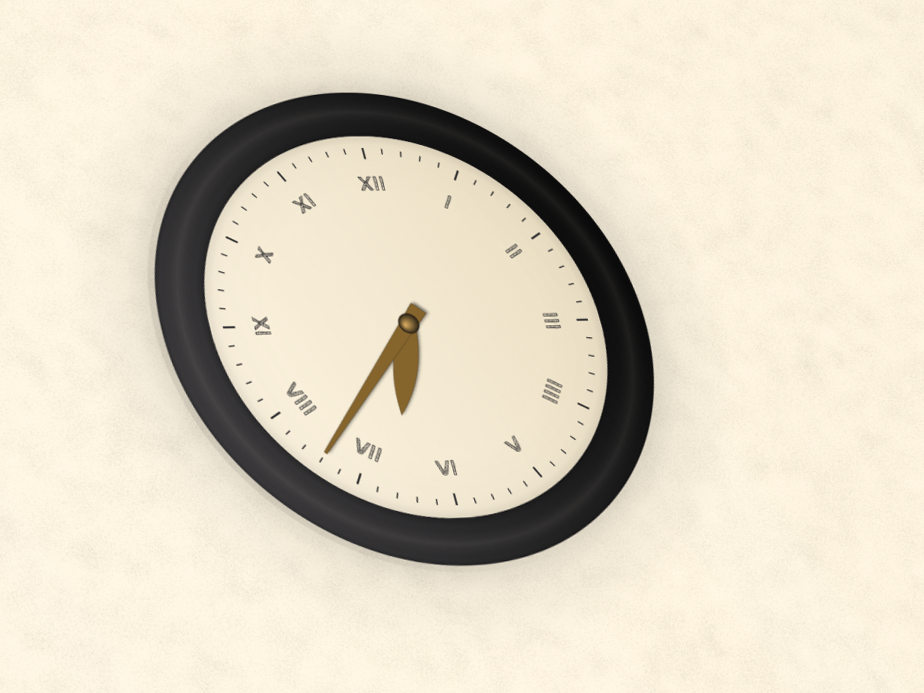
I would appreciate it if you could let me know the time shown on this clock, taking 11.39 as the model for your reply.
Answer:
6.37
